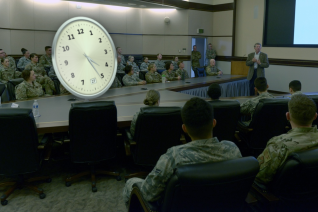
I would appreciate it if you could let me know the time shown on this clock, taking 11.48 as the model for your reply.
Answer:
4.26
